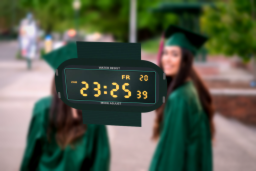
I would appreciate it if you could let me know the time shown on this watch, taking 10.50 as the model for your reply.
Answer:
23.25
